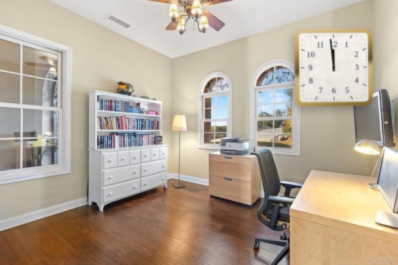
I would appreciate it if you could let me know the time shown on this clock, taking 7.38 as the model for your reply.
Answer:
11.59
